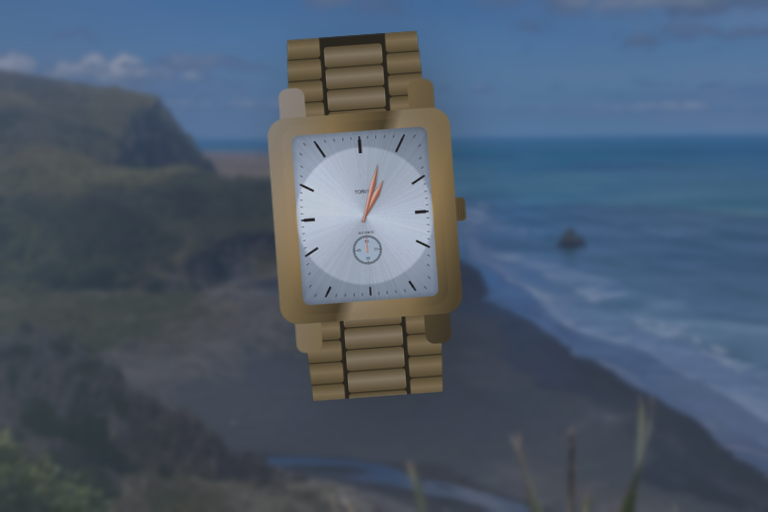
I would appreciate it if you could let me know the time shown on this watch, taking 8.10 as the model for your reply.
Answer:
1.03
